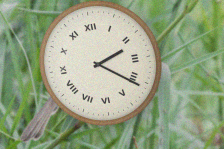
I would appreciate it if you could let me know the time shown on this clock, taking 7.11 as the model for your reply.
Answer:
2.21
